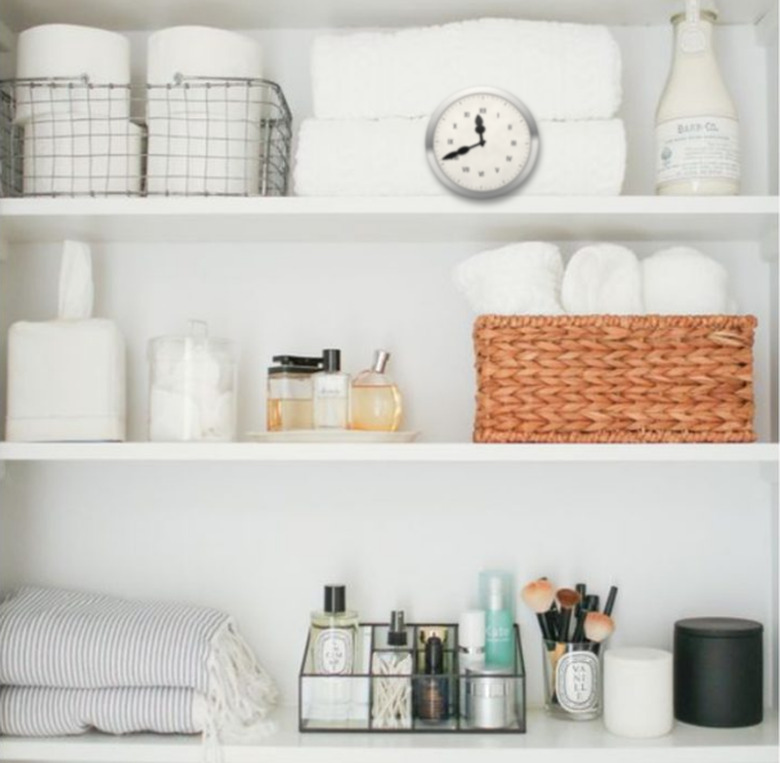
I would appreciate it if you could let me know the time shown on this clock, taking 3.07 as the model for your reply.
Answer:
11.41
